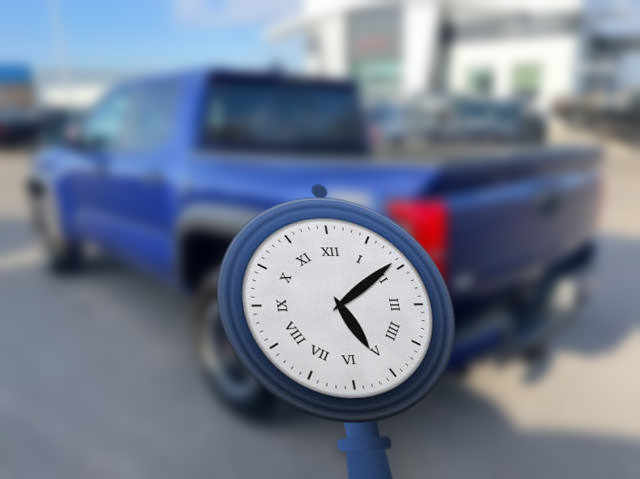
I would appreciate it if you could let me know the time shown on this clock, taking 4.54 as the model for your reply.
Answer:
5.09
